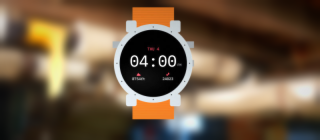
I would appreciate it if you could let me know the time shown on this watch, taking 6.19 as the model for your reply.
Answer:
4.00
